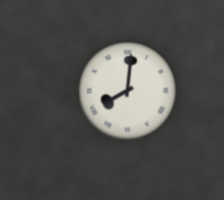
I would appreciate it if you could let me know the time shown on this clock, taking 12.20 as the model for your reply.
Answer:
8.01
